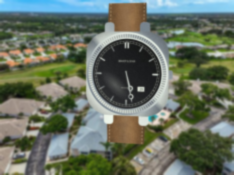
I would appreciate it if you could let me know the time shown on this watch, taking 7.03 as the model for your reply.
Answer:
5.28
